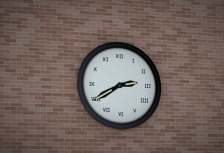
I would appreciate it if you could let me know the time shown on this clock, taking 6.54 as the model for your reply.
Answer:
2.40
